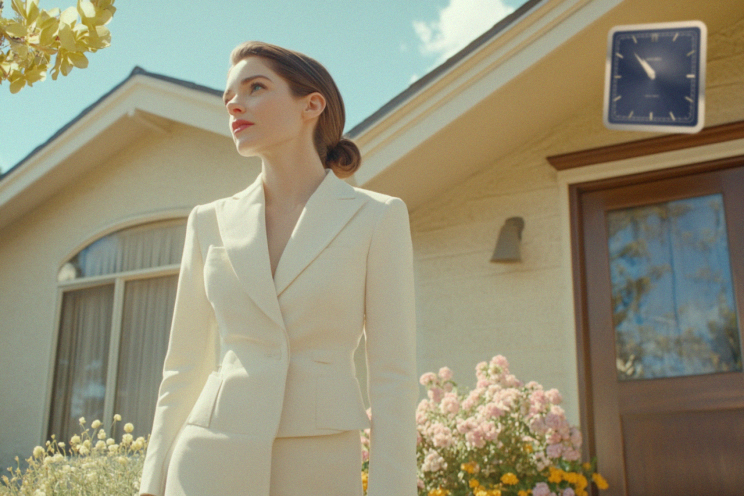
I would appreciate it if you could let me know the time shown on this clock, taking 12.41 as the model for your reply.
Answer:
10.53
